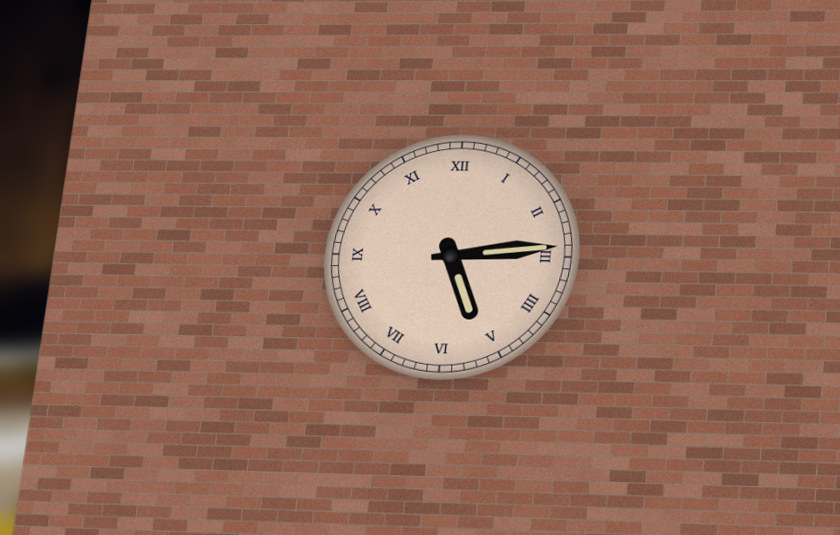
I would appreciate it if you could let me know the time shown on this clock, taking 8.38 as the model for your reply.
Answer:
5.14
